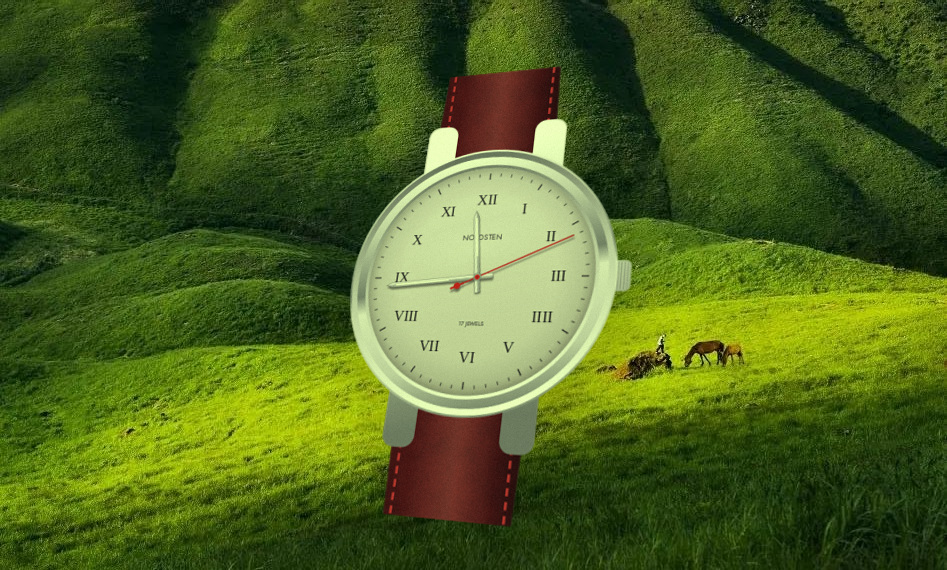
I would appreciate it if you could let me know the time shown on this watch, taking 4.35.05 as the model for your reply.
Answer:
11.44.11
